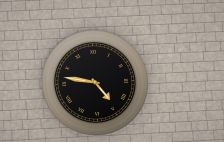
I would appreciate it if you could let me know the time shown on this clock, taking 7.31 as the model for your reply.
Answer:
4.47
